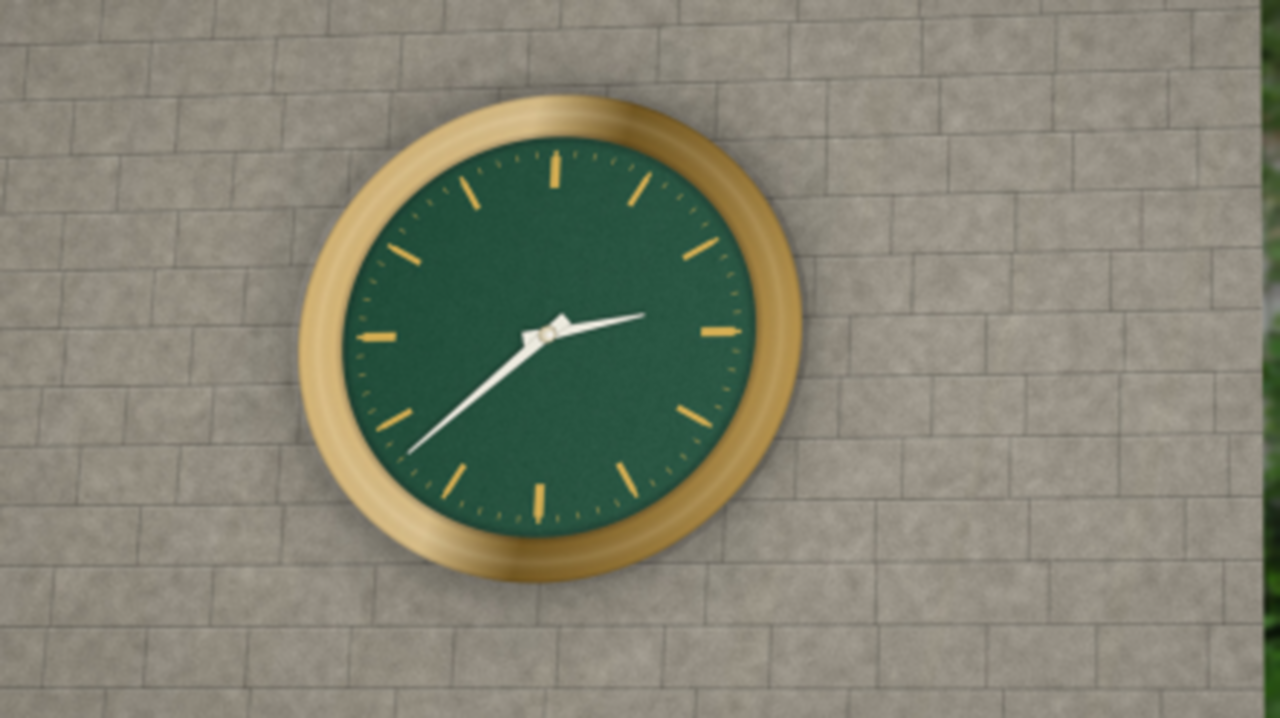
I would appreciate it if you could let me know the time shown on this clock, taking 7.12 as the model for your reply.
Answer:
2.38
